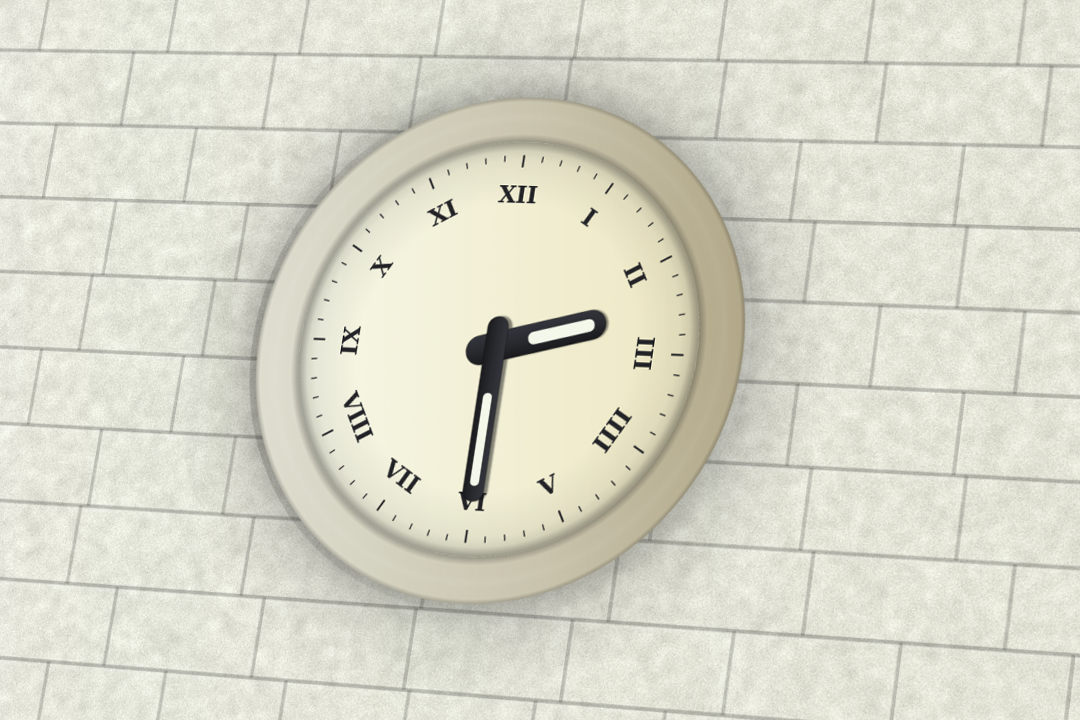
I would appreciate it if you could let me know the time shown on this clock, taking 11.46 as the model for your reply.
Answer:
2.30
